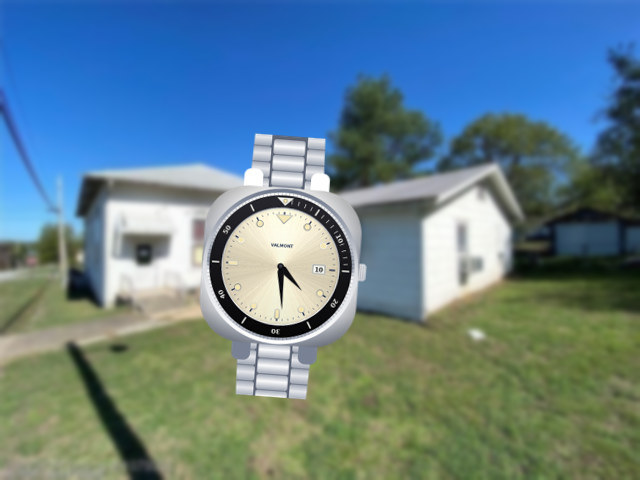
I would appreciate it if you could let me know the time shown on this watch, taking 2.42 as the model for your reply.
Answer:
4.29
